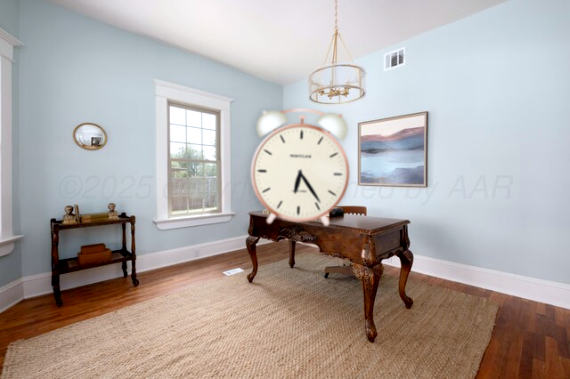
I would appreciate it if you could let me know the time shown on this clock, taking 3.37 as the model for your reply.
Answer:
6.24
